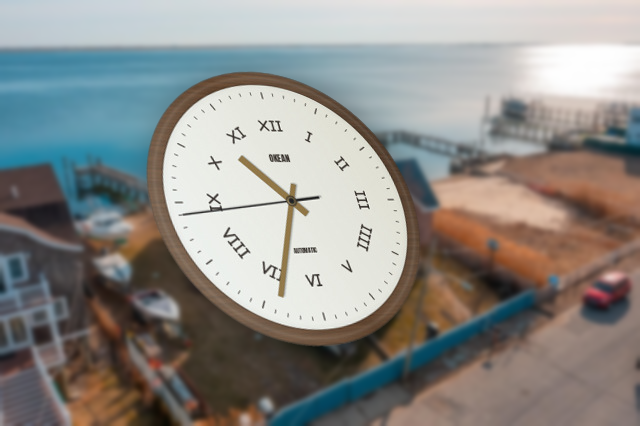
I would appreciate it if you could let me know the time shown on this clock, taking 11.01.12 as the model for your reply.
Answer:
10.33.44
